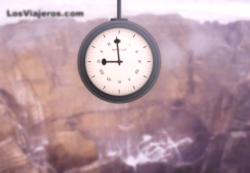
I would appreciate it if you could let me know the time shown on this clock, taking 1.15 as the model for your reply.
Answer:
8.59
